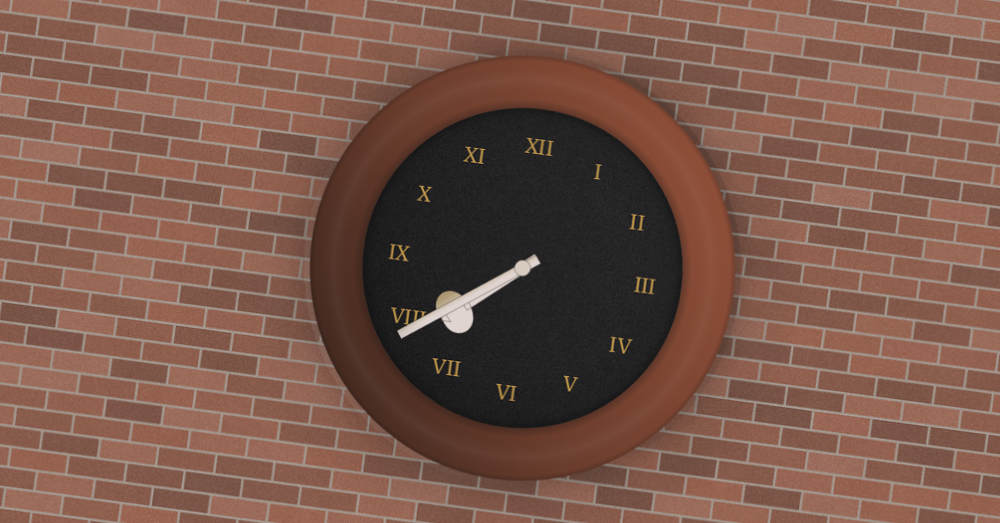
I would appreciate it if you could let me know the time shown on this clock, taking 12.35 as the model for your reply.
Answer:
7.39
